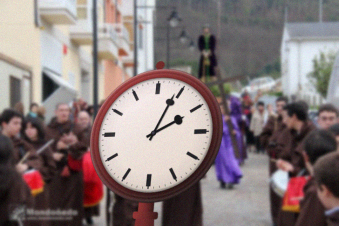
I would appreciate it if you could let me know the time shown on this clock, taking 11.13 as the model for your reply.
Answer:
2.04
